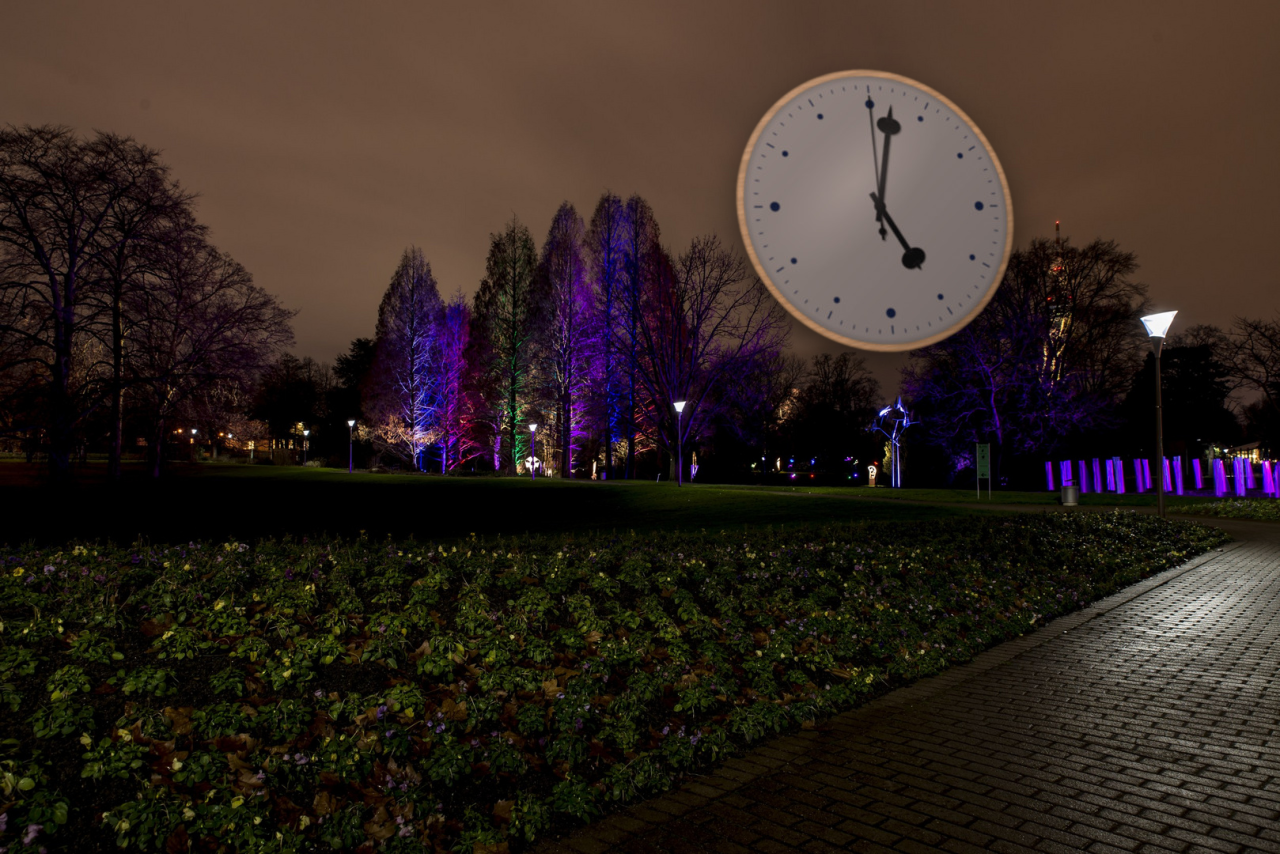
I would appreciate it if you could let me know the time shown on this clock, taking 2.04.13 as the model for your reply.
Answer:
5.02.00
